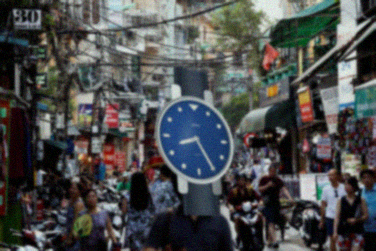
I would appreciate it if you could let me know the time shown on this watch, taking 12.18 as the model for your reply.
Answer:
8.25
